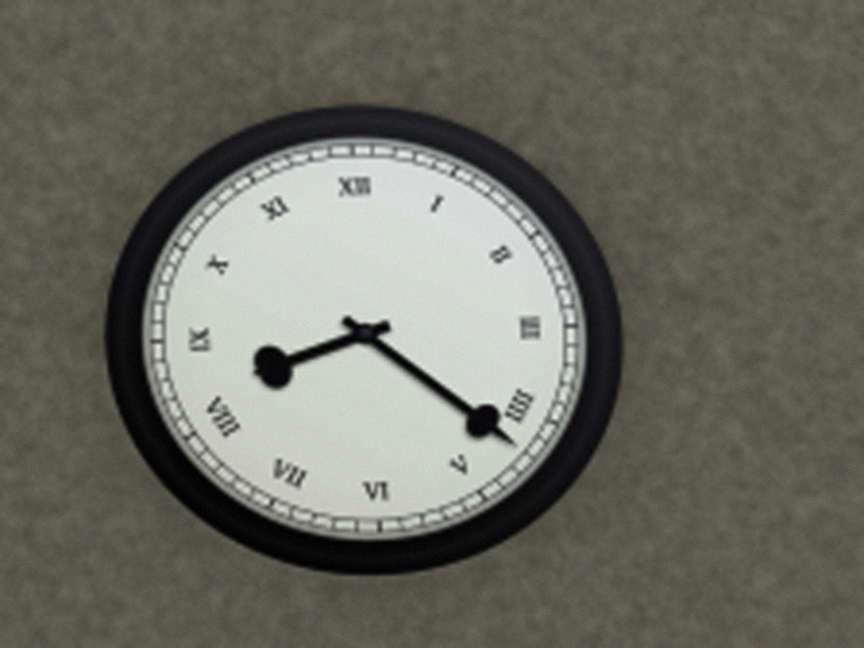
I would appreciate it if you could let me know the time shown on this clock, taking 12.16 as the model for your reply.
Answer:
8.22
